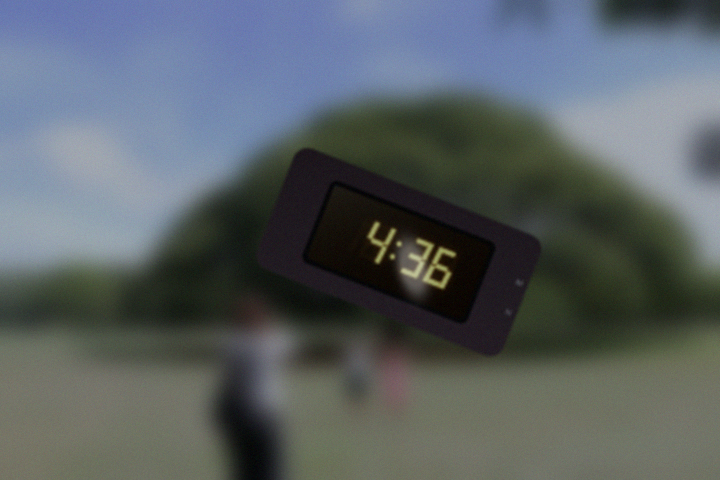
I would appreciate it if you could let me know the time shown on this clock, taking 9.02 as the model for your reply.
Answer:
4.36
